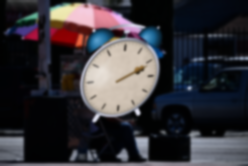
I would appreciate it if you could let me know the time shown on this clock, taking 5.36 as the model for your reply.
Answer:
2.11
